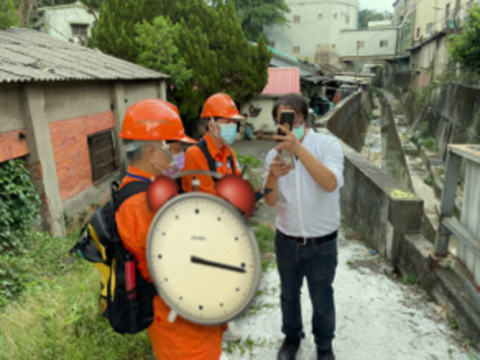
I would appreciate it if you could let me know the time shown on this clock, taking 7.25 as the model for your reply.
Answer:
3.16
